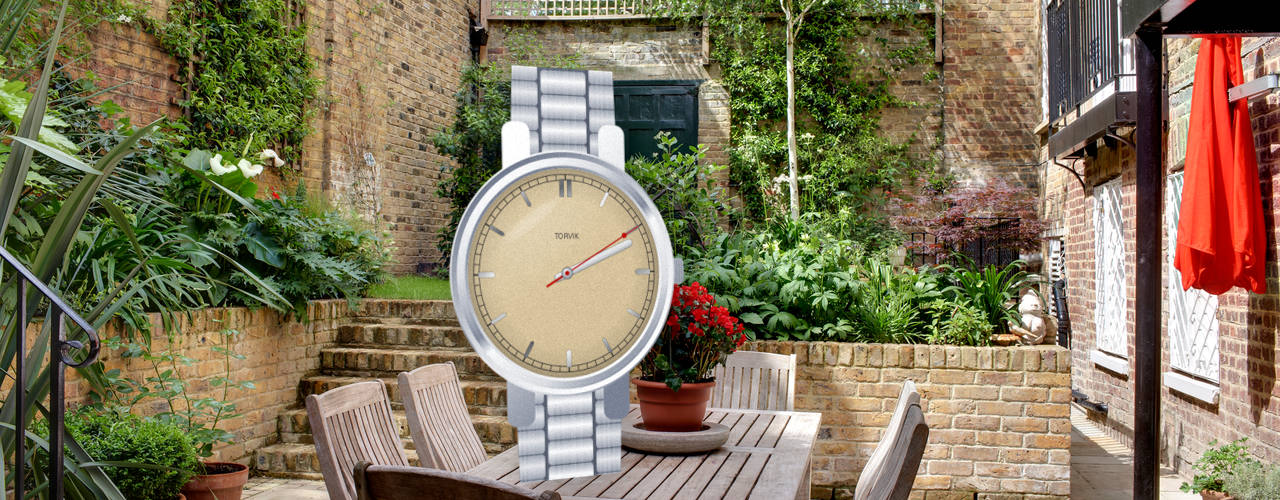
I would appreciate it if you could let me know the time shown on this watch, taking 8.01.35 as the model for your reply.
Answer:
2.11.10
